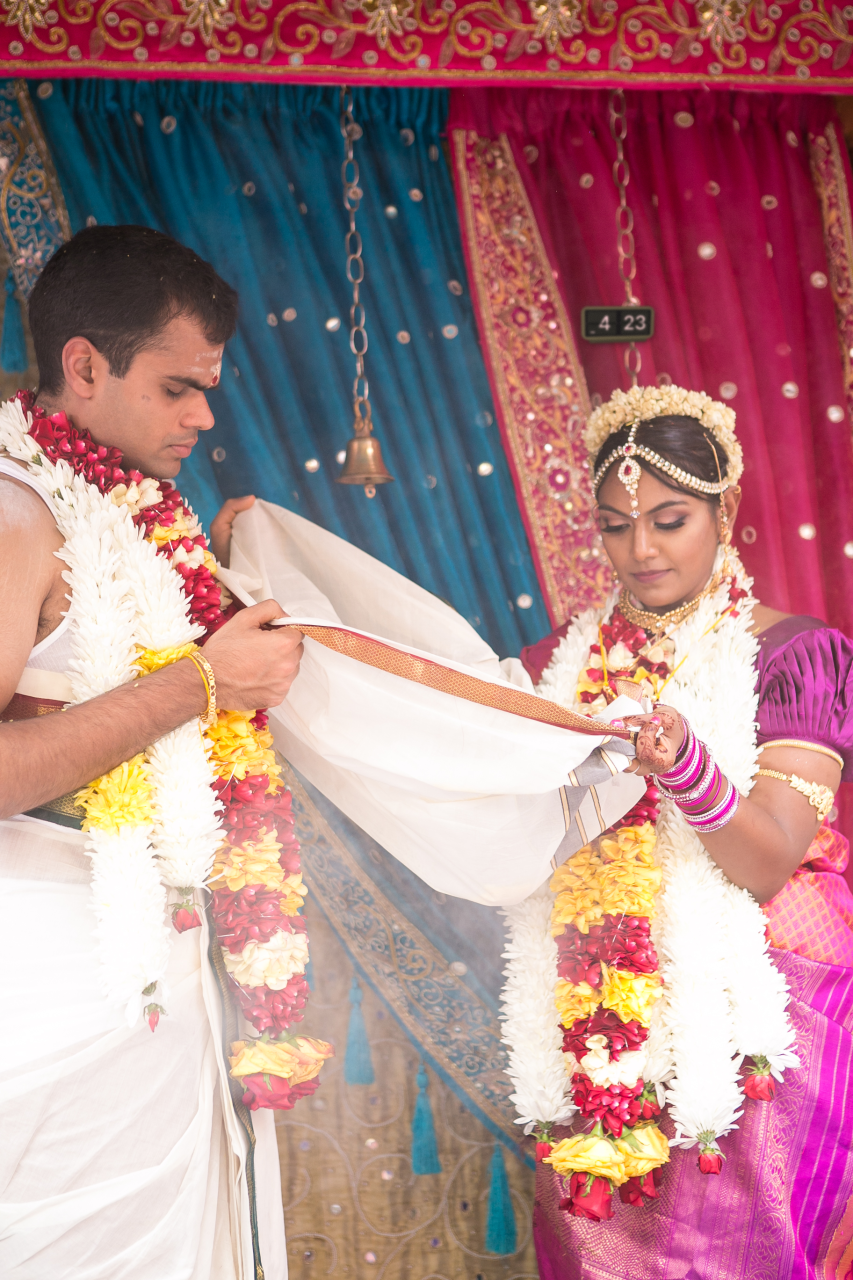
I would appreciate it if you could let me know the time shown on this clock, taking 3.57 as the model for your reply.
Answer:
4.23
